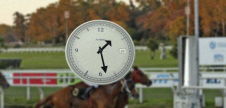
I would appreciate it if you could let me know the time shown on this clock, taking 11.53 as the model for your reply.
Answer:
1.28
